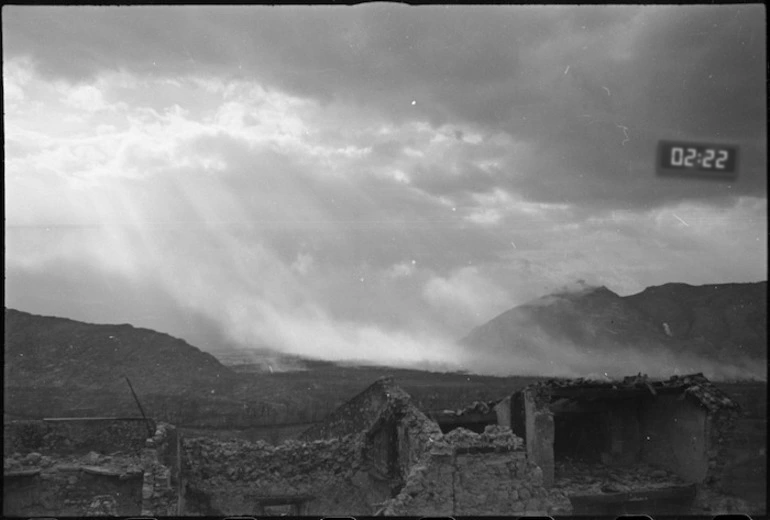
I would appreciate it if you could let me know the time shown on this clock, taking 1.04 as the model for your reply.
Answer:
2.22
